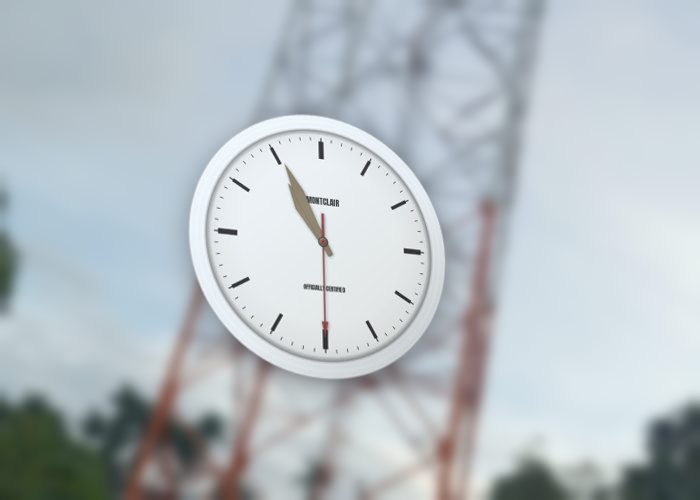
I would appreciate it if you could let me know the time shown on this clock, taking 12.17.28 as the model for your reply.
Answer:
10.55.30
